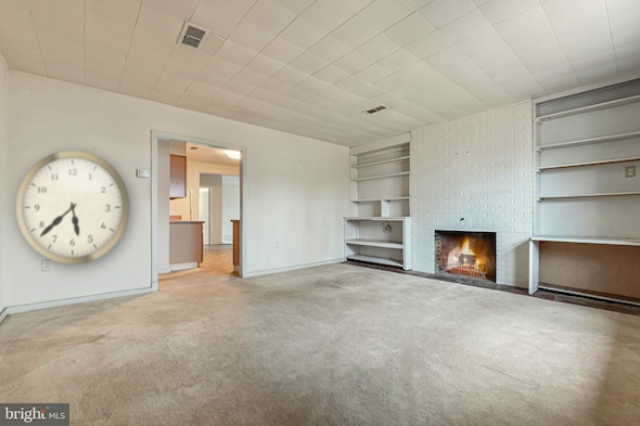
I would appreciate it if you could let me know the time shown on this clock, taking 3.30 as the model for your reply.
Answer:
5.38
